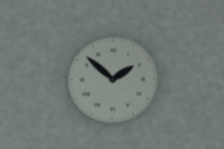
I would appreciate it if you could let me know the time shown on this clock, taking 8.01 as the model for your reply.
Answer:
1.52
